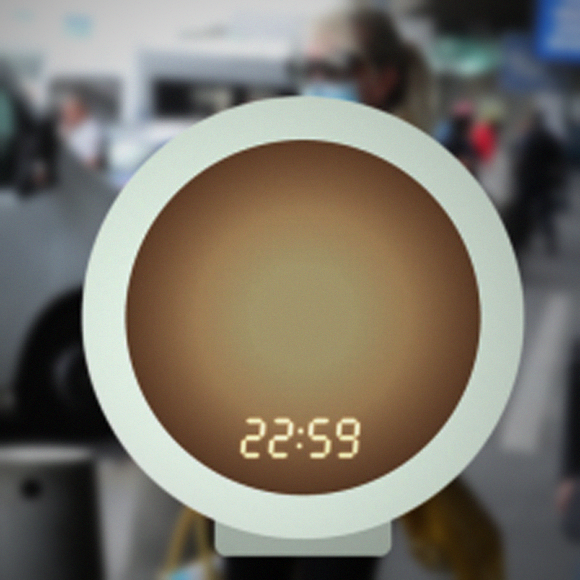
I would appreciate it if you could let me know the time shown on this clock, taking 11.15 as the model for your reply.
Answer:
22.59
